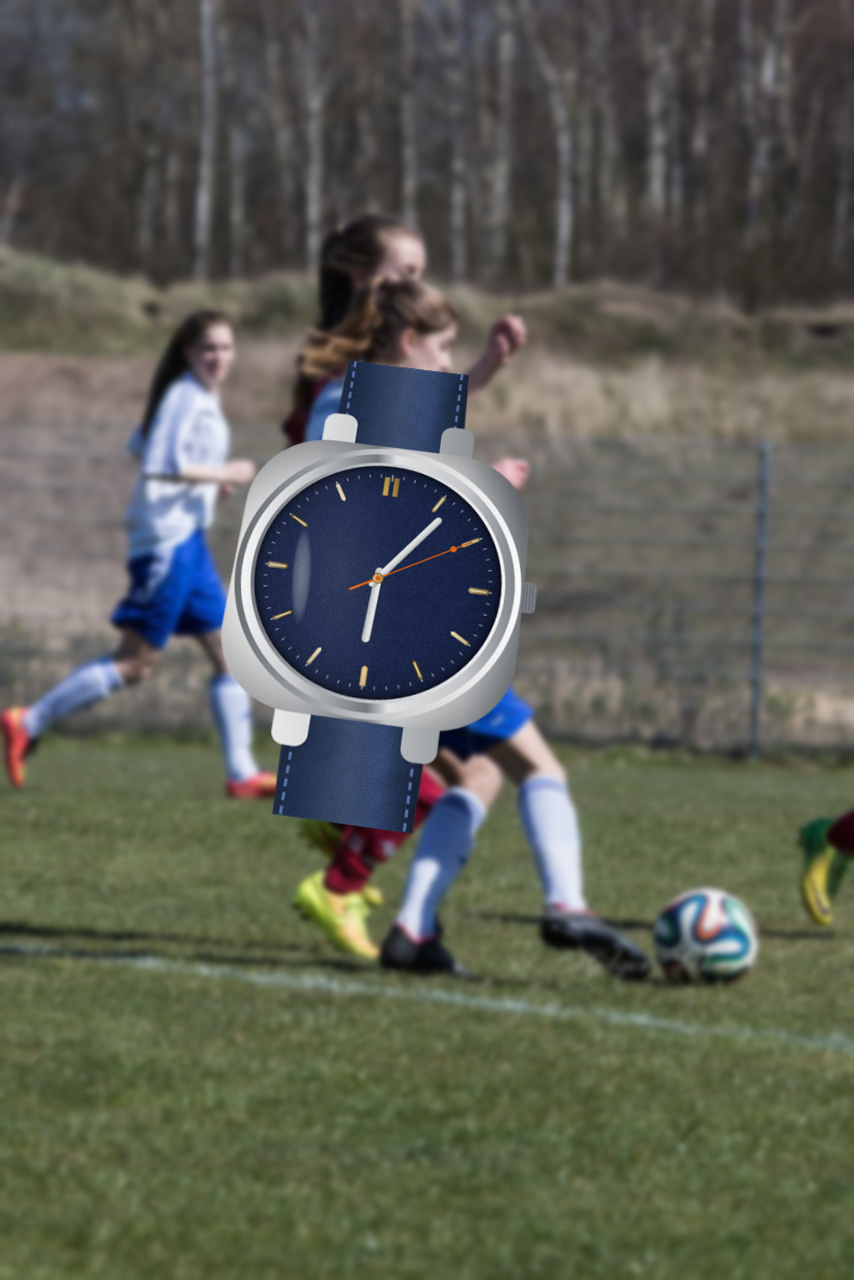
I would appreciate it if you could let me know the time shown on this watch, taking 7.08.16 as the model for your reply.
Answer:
6.06.10
